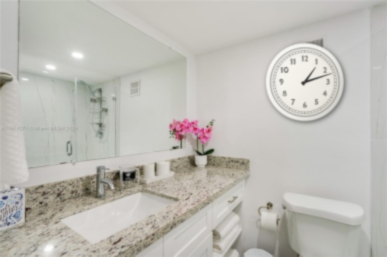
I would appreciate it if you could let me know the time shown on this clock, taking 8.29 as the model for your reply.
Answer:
1.12
